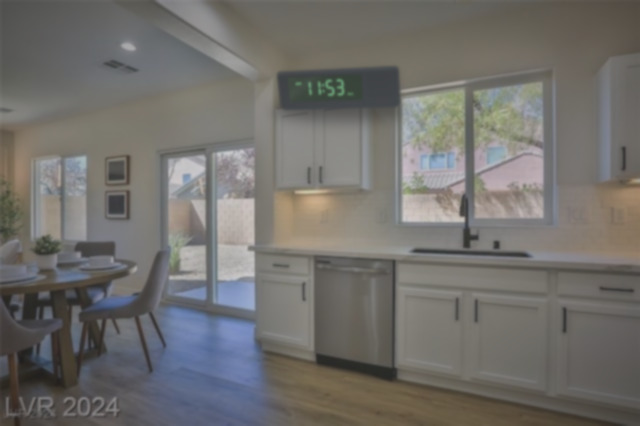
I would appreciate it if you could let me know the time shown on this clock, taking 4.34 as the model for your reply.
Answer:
11.53
